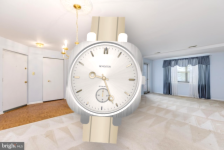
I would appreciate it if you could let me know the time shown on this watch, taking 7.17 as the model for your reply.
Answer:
9.26
